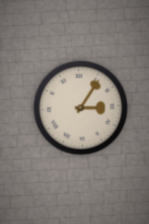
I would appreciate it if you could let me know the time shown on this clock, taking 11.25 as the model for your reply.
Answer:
3.06
